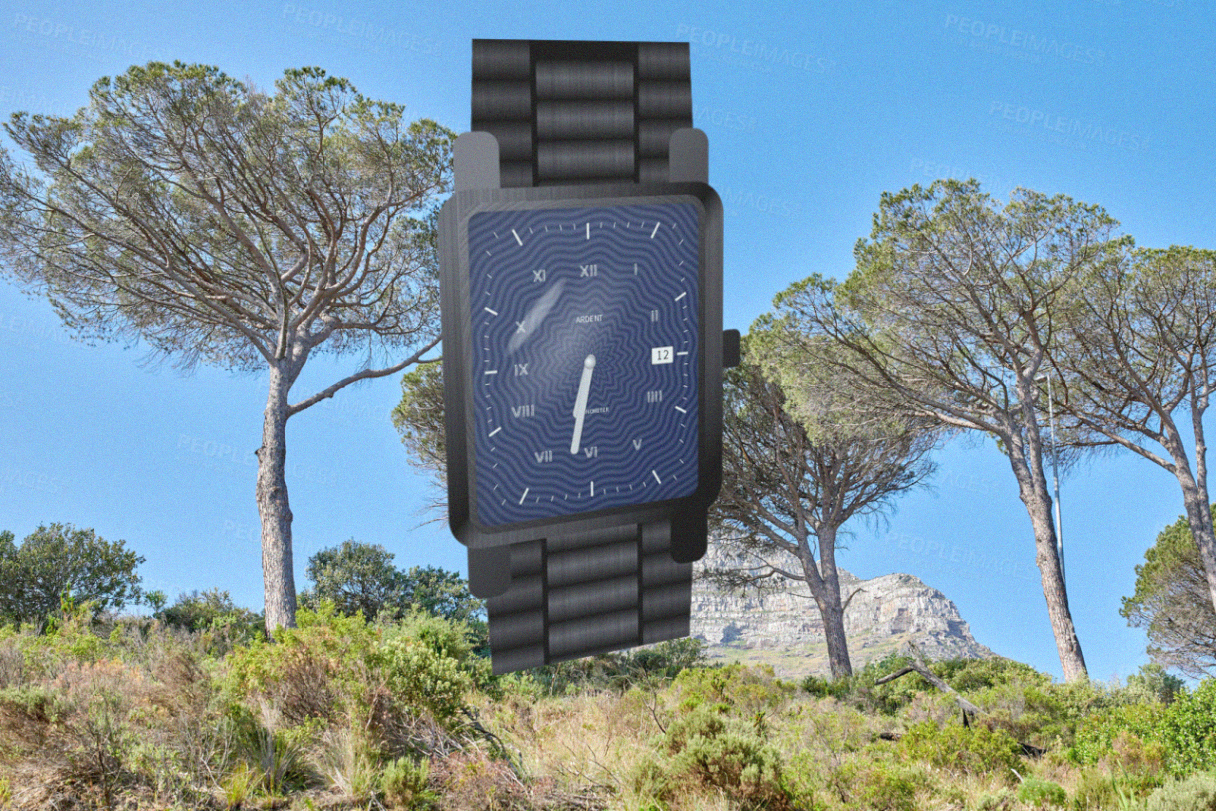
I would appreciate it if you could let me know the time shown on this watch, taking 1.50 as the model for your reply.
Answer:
6.32
